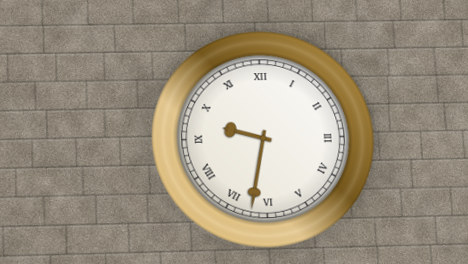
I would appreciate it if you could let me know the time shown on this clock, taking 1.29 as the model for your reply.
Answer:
9.32
